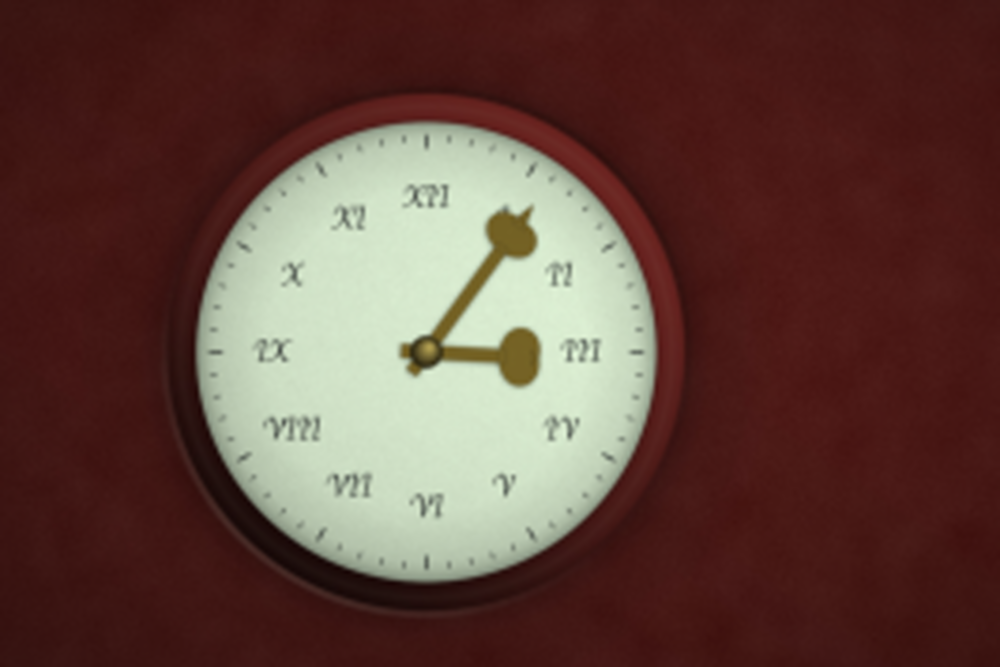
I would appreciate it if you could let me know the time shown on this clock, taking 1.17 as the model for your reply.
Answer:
3.06
